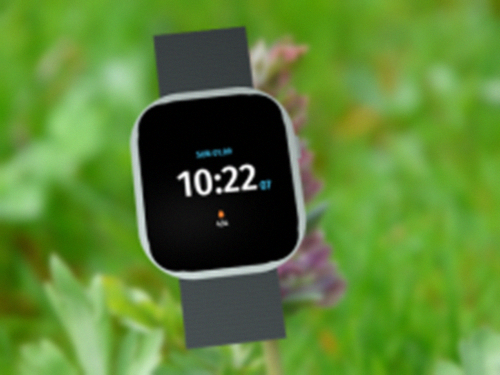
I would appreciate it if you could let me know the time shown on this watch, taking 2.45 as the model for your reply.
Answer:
10.22
